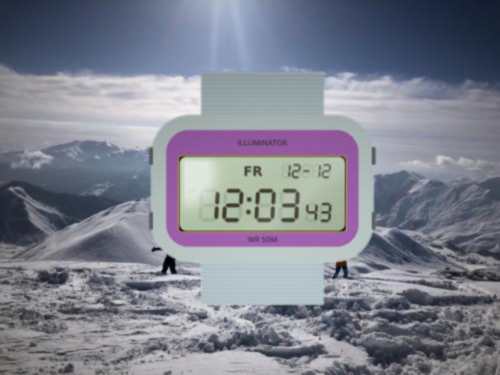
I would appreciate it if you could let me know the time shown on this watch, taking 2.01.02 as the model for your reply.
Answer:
12.03.43
